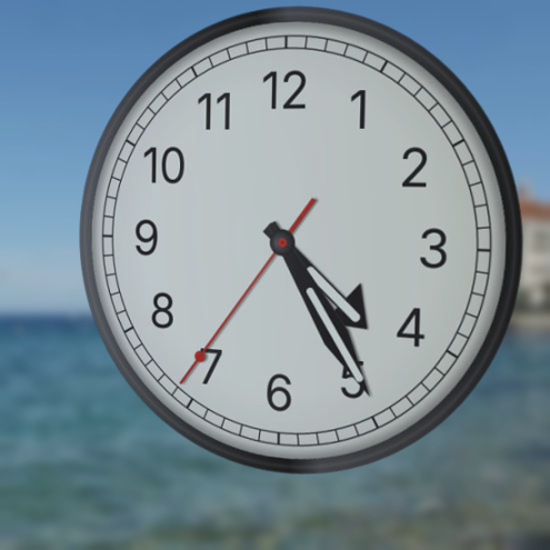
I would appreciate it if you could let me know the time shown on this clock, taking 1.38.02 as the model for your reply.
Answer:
4.24.36
